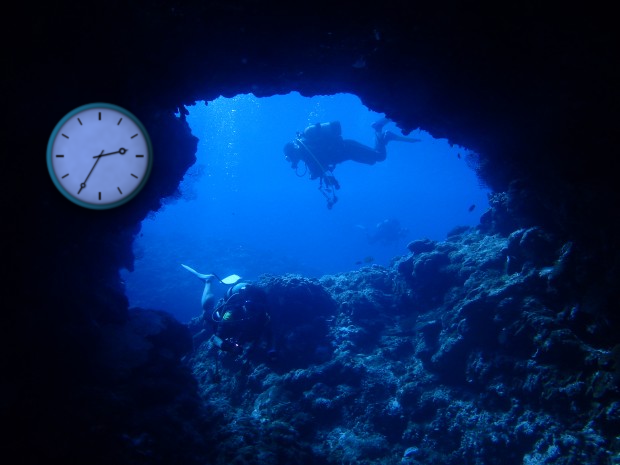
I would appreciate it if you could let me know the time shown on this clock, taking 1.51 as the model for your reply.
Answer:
2.35
